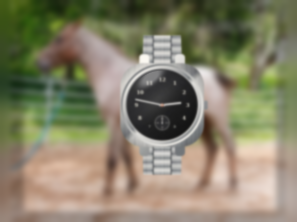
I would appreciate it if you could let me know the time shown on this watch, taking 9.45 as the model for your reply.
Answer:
2.47
